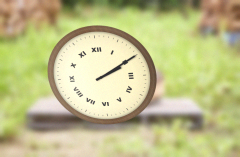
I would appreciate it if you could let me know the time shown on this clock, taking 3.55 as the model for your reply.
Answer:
2.10
